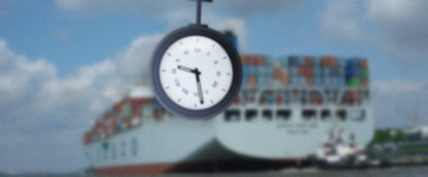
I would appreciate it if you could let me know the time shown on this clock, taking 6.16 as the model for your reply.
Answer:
9.28
